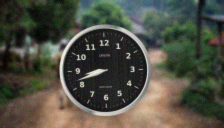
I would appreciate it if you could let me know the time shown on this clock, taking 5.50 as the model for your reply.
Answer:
8.42
